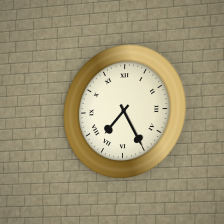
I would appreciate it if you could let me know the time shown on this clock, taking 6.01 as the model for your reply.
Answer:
7.25
